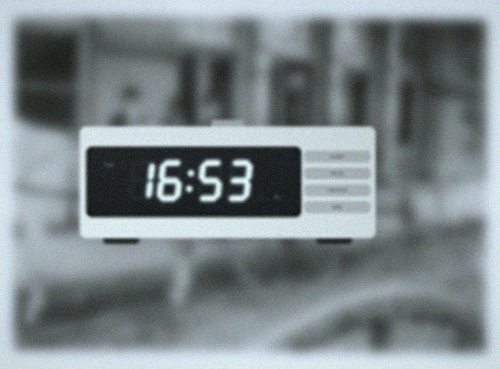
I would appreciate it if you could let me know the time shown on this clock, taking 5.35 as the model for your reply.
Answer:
16.53
